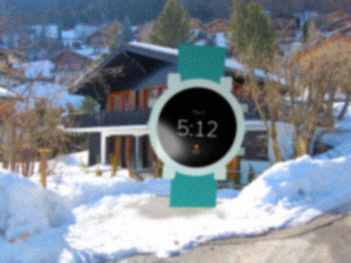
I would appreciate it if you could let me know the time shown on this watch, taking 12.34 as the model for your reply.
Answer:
5.12
